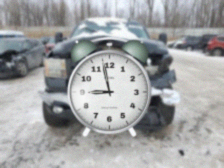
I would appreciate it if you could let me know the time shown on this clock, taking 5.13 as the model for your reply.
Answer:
8.58
